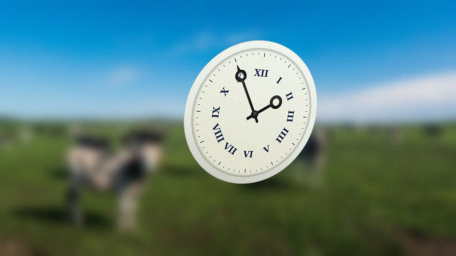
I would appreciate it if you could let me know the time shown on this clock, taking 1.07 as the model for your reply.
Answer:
1.55
